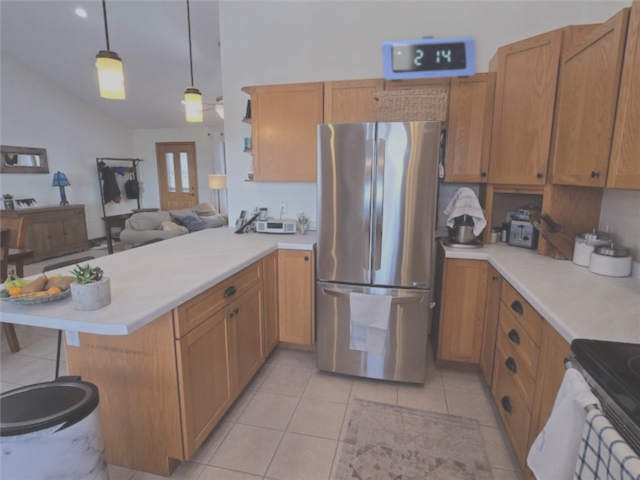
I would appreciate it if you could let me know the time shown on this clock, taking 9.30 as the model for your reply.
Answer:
2.14
